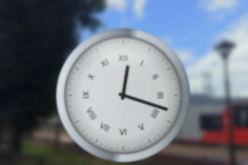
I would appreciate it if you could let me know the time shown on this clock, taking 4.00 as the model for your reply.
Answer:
12.18
